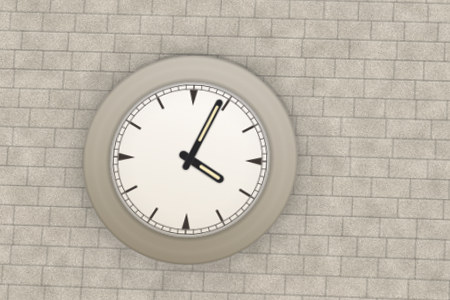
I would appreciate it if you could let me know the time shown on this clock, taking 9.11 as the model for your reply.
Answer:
4.04
